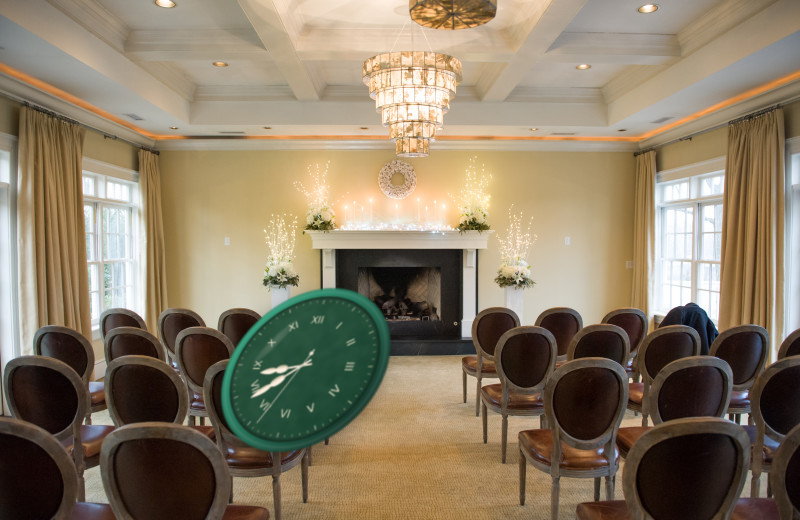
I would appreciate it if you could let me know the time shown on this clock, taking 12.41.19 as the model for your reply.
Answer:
8.38.34
